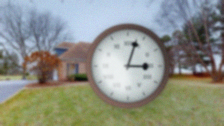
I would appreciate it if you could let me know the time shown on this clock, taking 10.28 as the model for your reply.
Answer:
3.03
